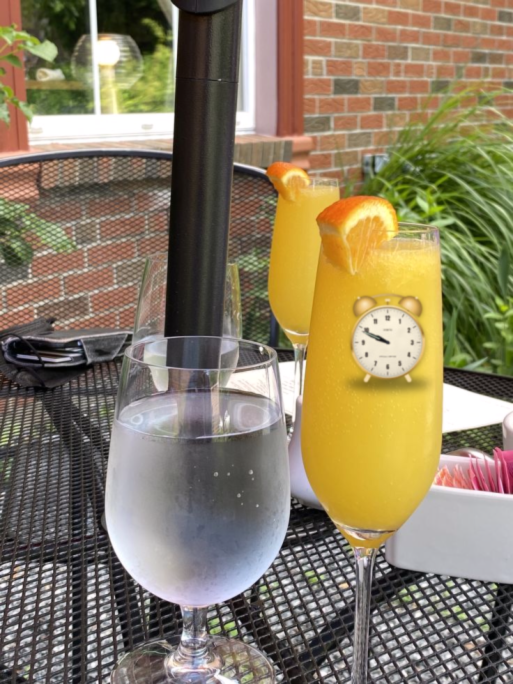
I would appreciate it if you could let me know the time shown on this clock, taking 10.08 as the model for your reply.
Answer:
9.49
